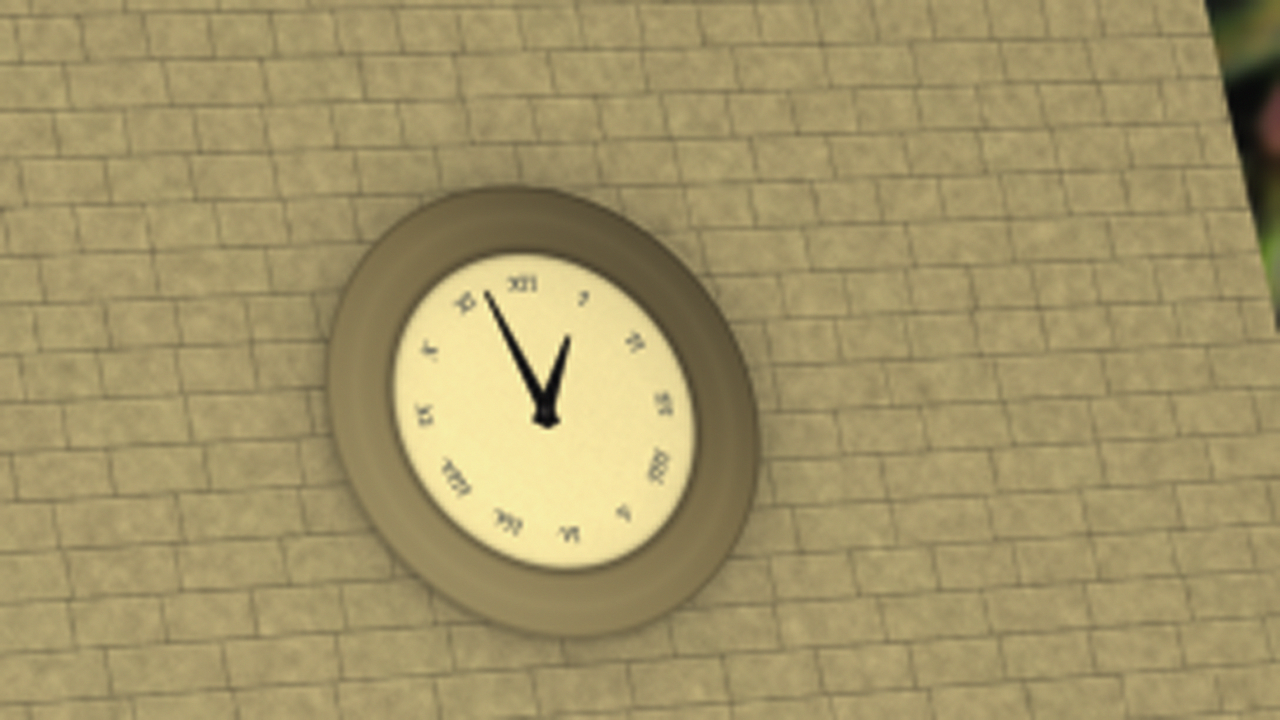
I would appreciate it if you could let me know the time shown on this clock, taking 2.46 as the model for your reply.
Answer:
12.57
